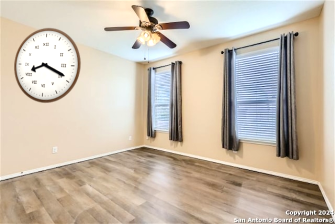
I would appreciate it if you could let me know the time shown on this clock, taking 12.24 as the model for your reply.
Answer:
8.19
